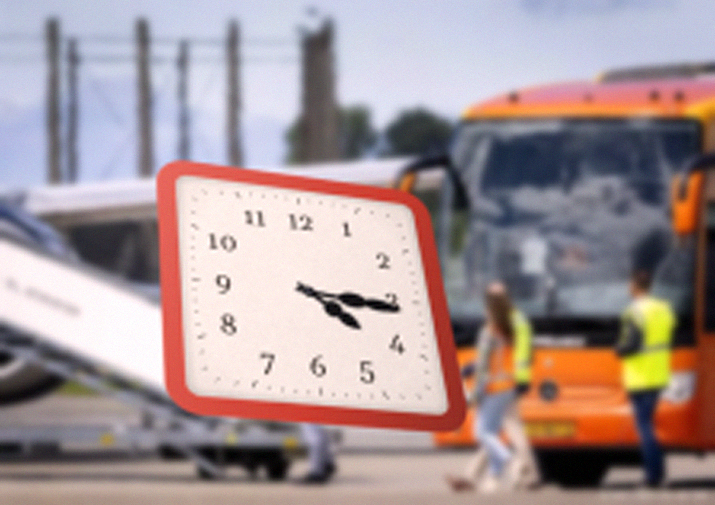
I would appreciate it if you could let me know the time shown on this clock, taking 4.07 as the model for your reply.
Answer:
4.16
